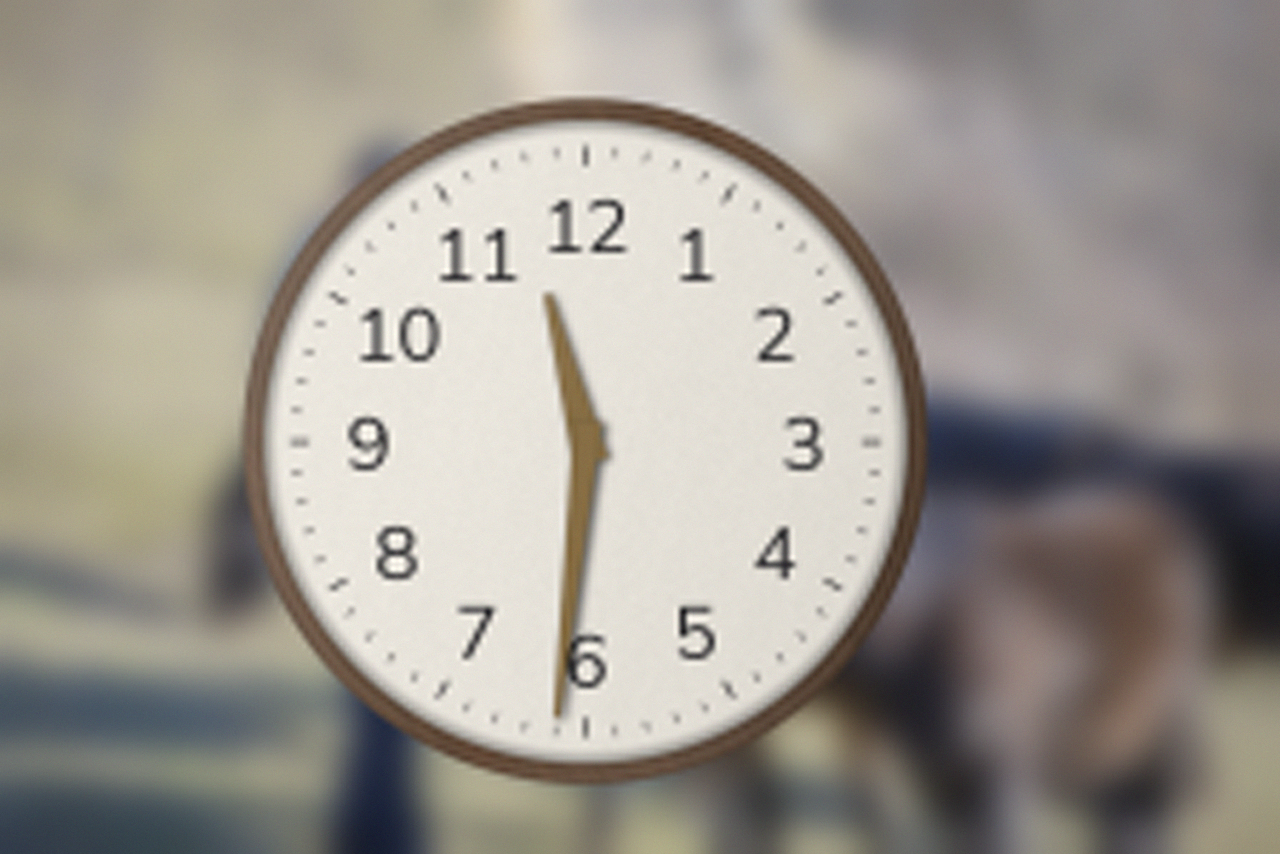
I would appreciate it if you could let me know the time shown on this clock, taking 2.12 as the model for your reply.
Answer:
11.31
